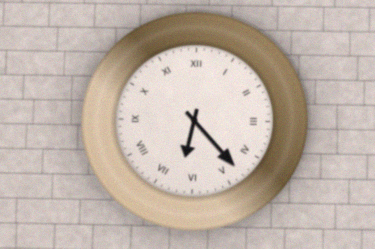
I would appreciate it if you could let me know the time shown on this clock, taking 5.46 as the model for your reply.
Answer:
6.23
